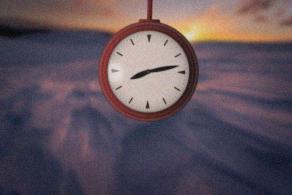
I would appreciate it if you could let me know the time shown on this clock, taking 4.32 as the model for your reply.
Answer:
8.13
